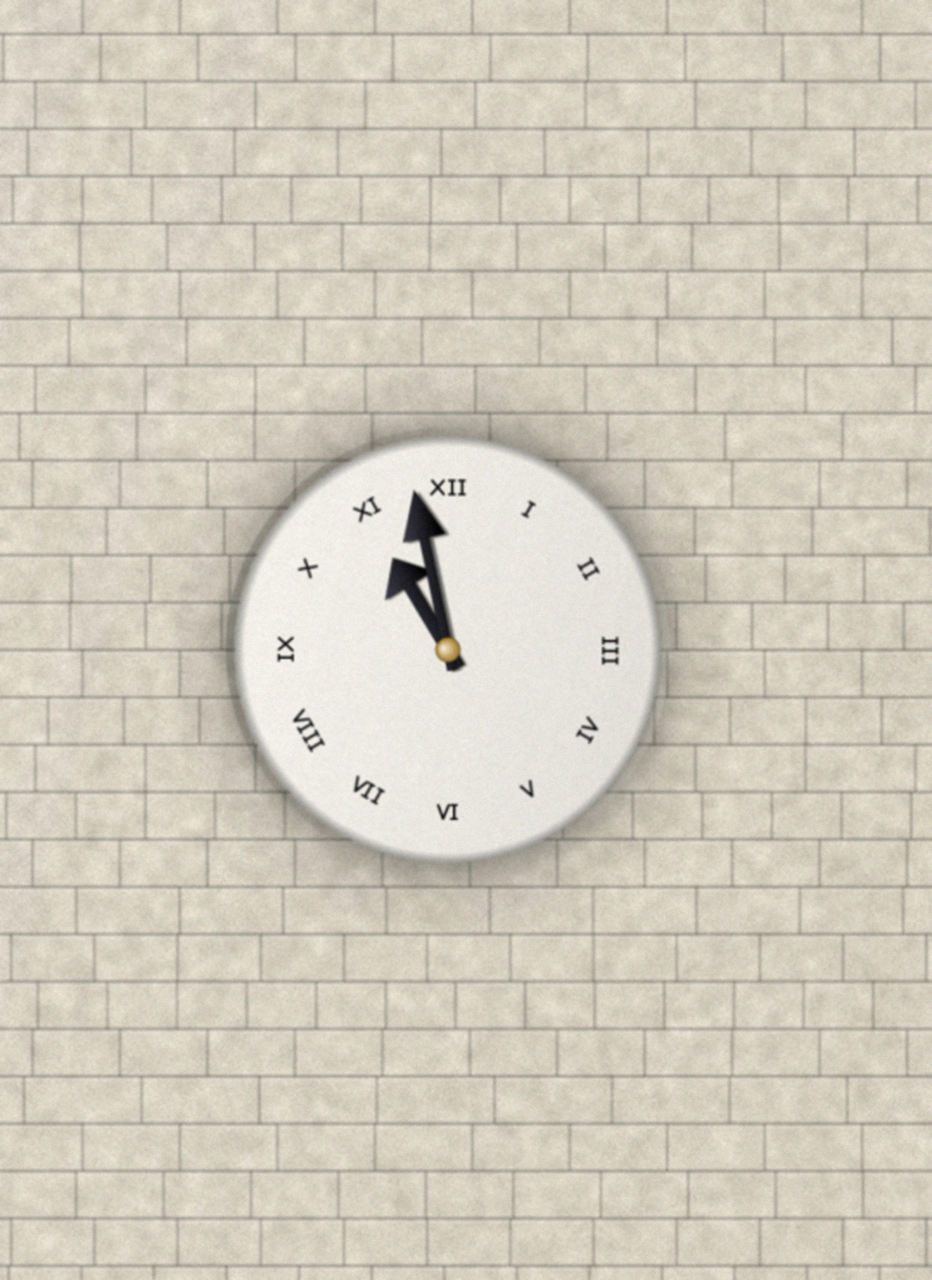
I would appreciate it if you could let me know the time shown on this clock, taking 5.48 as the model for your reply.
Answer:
10.58
